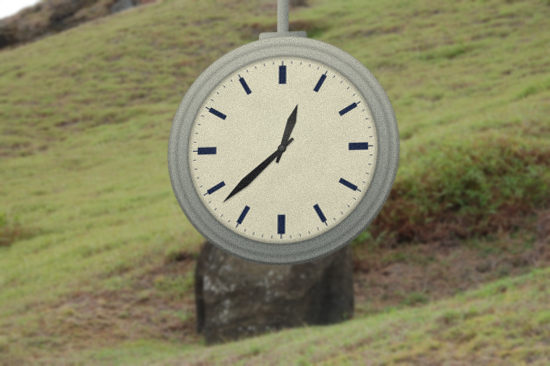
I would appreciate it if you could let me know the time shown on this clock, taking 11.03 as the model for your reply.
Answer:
12.38
